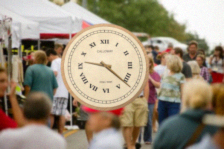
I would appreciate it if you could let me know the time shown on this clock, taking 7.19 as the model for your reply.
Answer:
9.22
